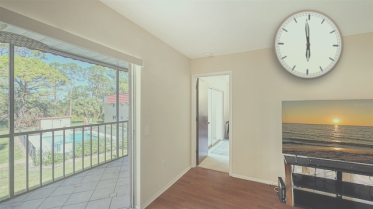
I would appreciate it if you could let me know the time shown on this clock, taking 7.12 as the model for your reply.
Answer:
5.59
